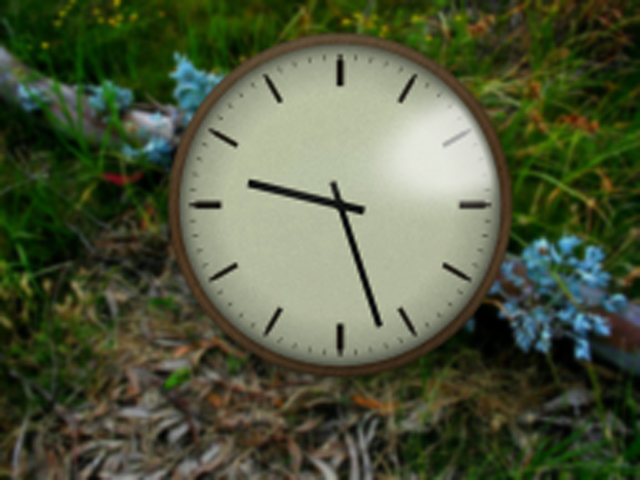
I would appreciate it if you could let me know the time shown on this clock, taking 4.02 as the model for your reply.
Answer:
9.27
